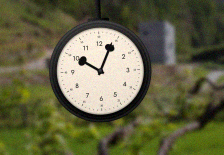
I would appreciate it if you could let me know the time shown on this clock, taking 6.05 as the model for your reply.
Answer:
10.04
